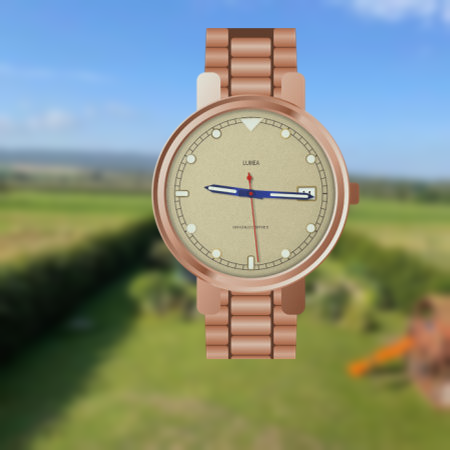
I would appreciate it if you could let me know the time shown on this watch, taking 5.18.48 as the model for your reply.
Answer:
9.15.29
